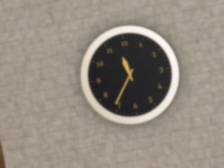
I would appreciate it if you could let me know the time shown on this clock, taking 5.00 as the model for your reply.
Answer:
11.36
